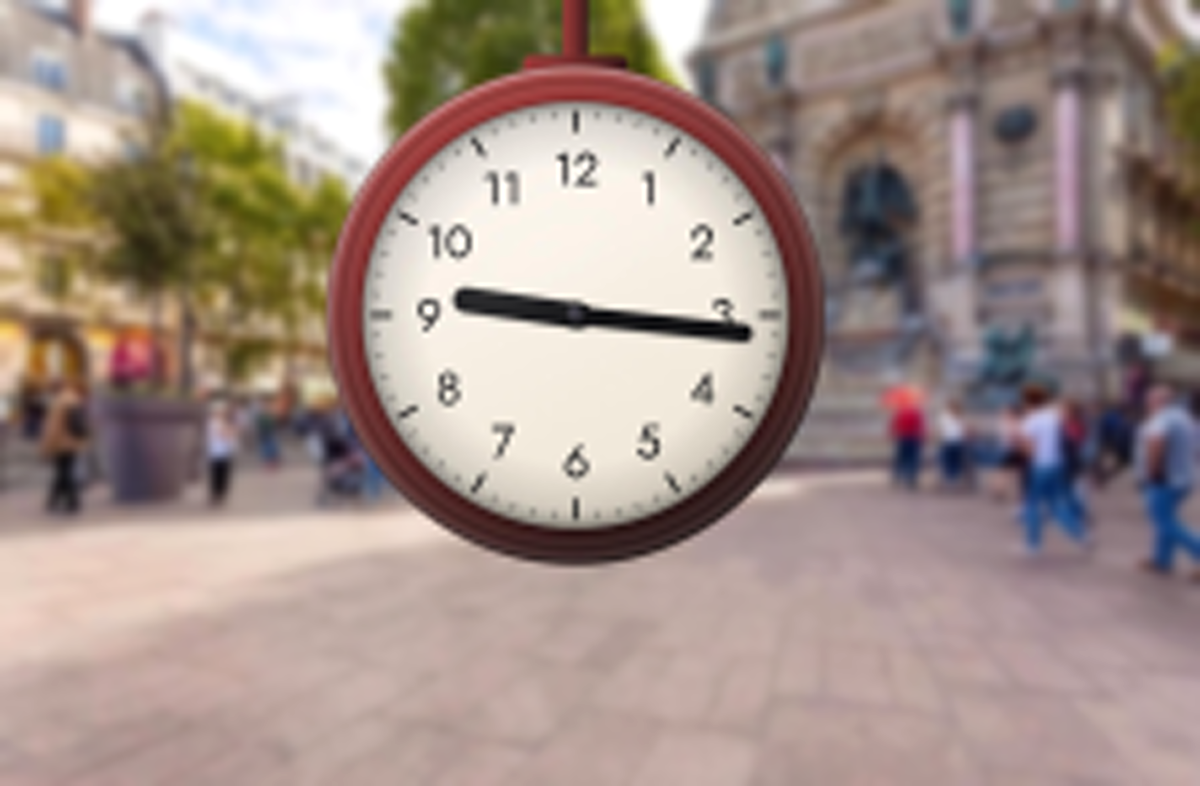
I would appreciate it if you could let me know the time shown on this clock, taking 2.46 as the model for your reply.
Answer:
9.16
